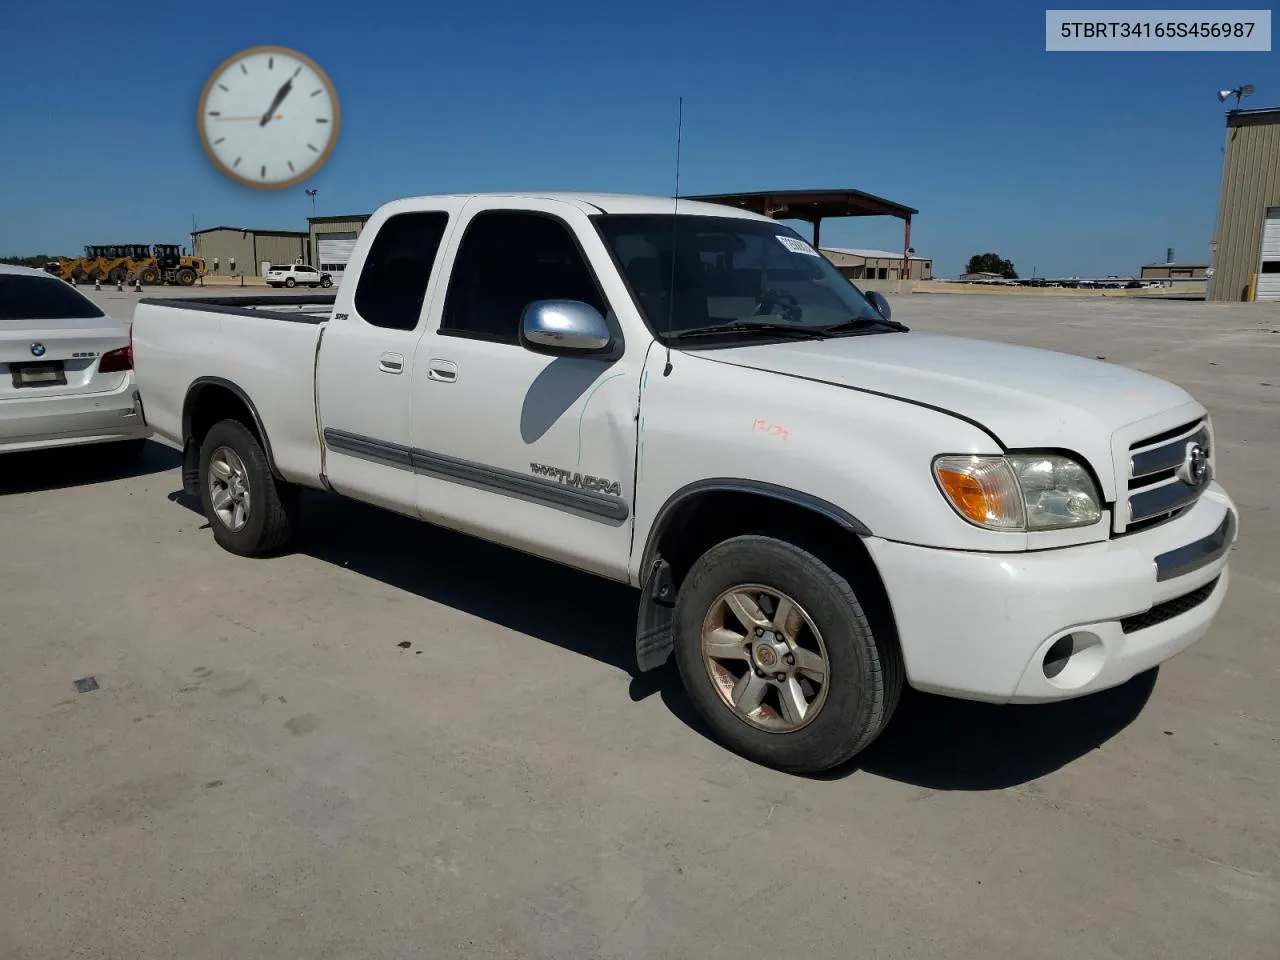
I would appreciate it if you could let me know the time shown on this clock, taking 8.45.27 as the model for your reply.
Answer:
1.04.44
